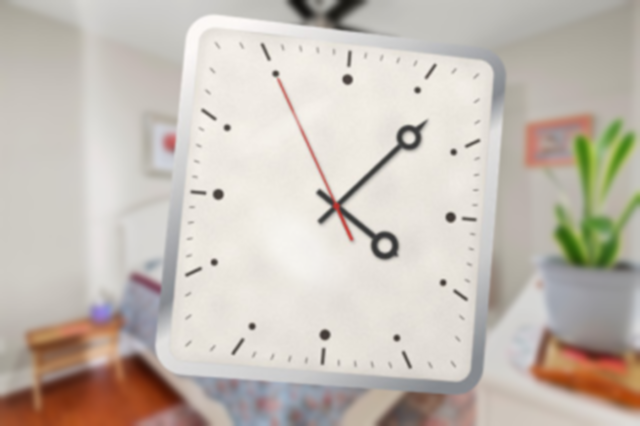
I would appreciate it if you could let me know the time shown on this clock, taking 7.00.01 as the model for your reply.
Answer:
4.06.55
